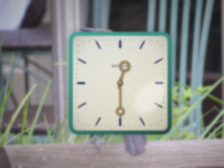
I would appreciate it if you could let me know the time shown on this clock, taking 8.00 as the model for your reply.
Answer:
12.30
